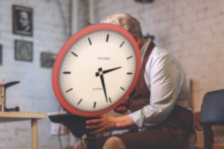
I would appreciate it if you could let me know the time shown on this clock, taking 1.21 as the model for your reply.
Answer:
2.26
